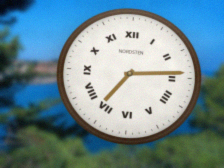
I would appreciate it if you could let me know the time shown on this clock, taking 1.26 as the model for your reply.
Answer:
7.14
